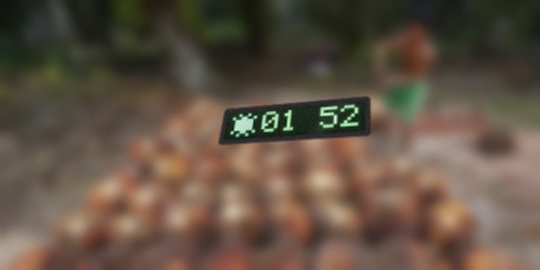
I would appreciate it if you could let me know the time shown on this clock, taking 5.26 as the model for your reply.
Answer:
1.52
